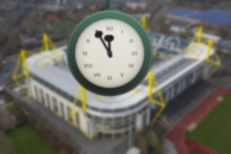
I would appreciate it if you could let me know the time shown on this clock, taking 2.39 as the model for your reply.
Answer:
11.55
